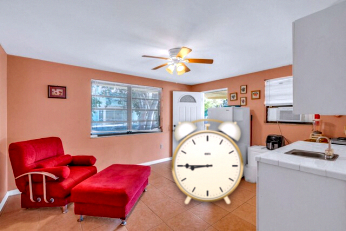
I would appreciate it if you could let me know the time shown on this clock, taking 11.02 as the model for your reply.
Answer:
8.45
